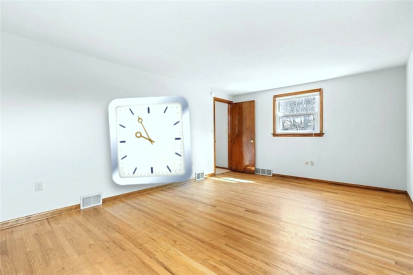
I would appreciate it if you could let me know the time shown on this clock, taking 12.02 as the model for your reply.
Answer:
9.56
